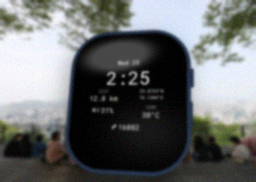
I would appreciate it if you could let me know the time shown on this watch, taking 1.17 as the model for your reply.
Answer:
2.25
